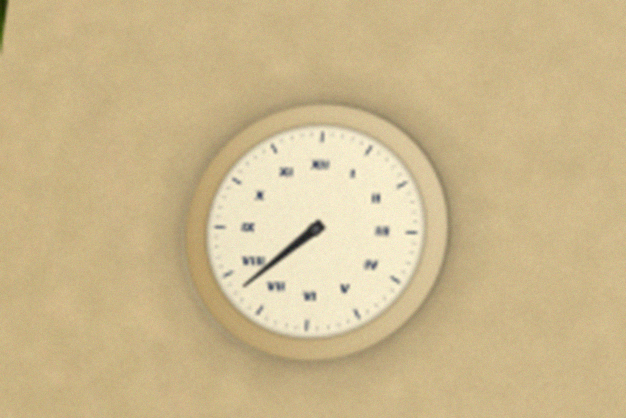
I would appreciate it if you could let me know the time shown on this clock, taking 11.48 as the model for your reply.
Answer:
7.38
